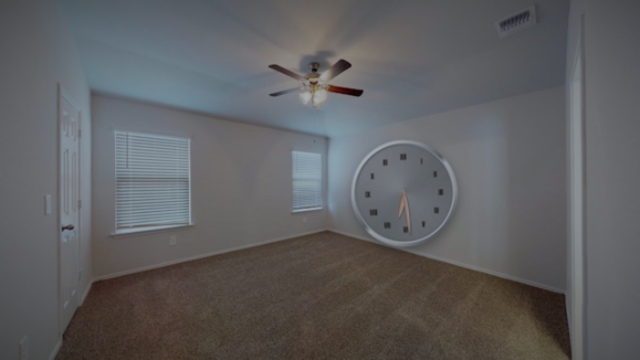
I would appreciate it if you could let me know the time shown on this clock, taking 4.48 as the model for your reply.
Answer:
6.29
